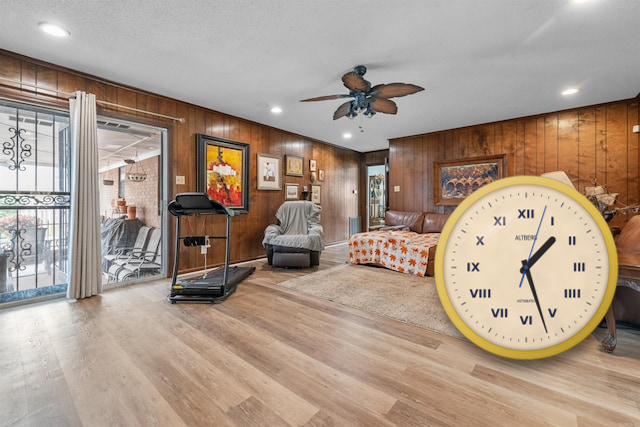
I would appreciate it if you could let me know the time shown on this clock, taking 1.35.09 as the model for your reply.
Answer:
1.27.03
